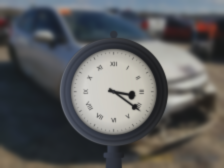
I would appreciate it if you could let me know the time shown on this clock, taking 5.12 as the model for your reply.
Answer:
3.21
